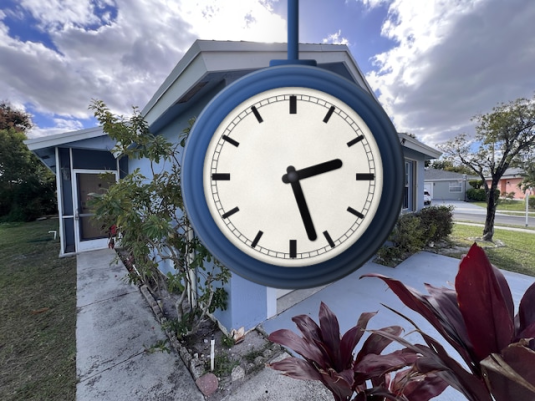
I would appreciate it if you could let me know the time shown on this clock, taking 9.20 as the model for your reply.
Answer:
2.27
